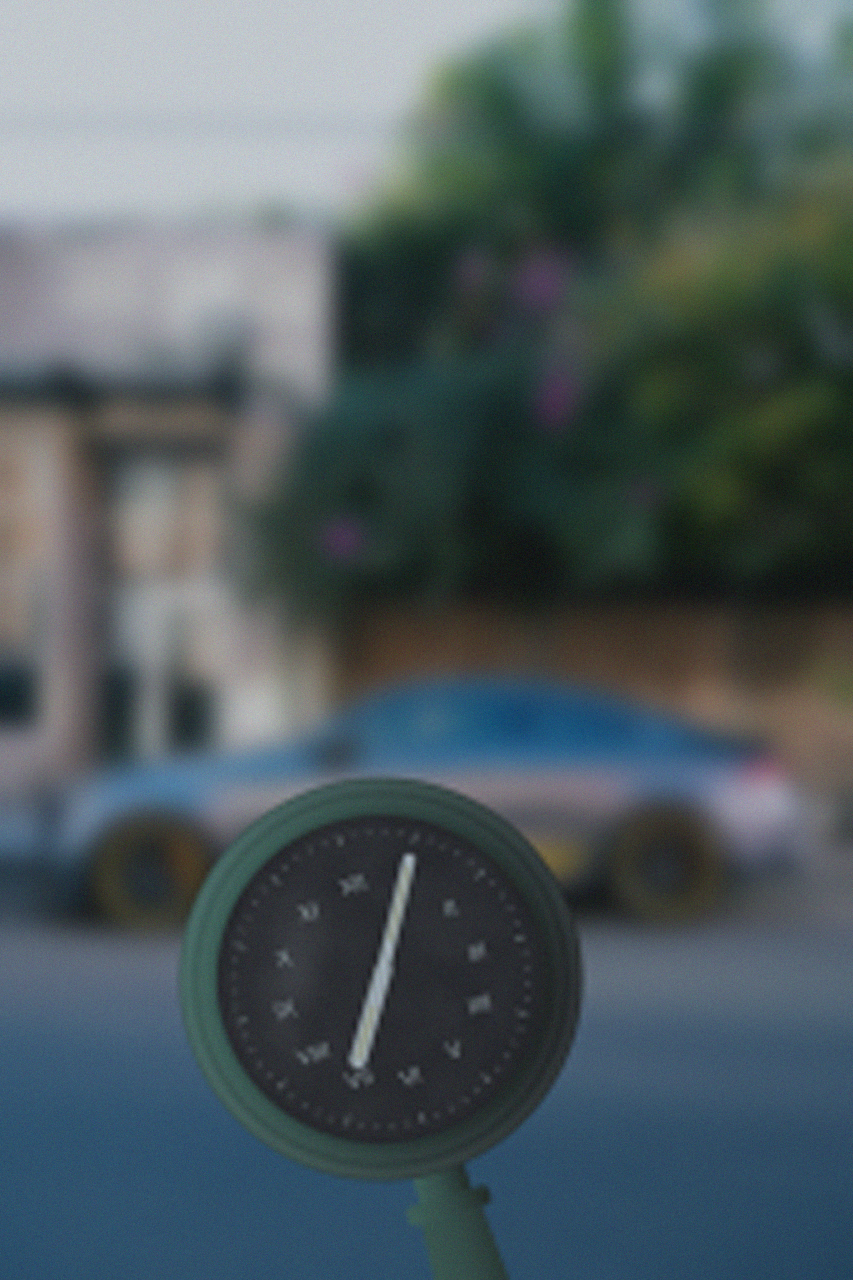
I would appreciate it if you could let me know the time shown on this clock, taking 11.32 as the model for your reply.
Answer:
7.05
